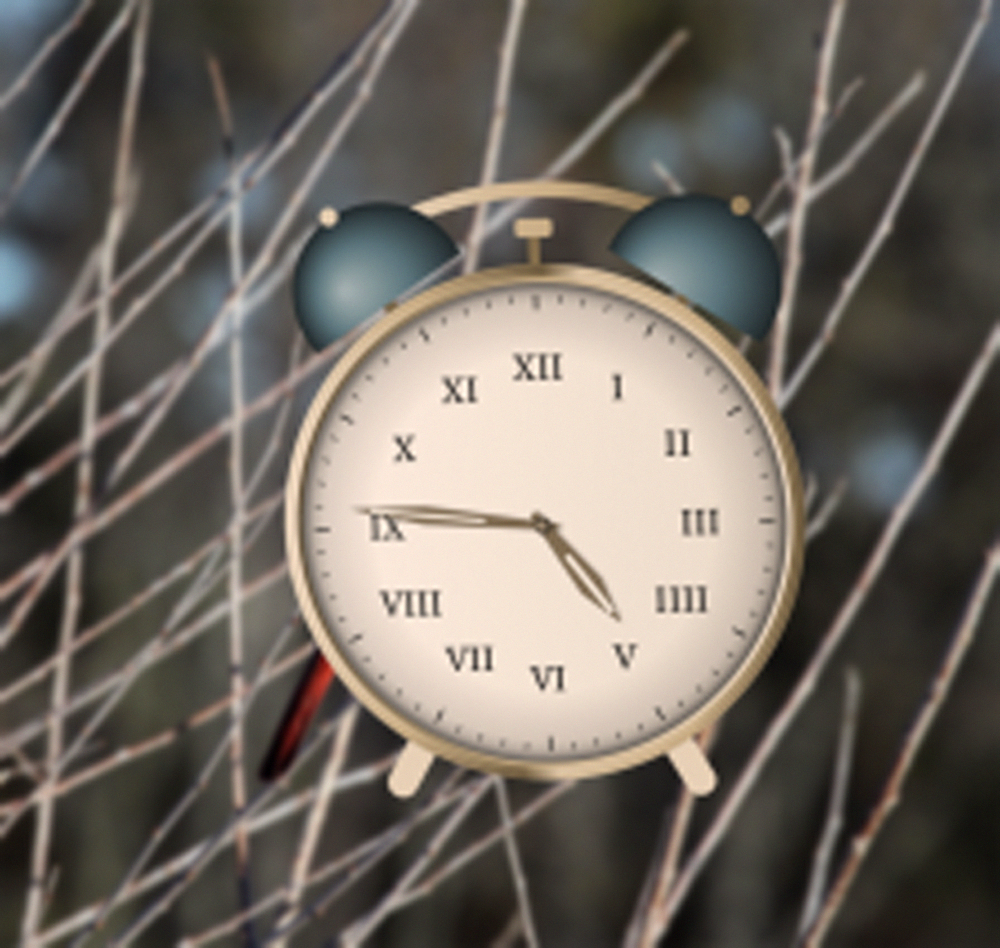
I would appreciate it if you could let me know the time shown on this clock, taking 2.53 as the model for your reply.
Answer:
4.46
